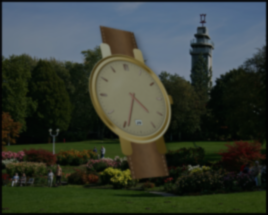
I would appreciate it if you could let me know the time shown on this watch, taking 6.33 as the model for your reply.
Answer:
4.34
